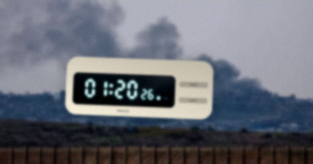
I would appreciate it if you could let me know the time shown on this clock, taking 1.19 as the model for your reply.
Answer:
1.20
